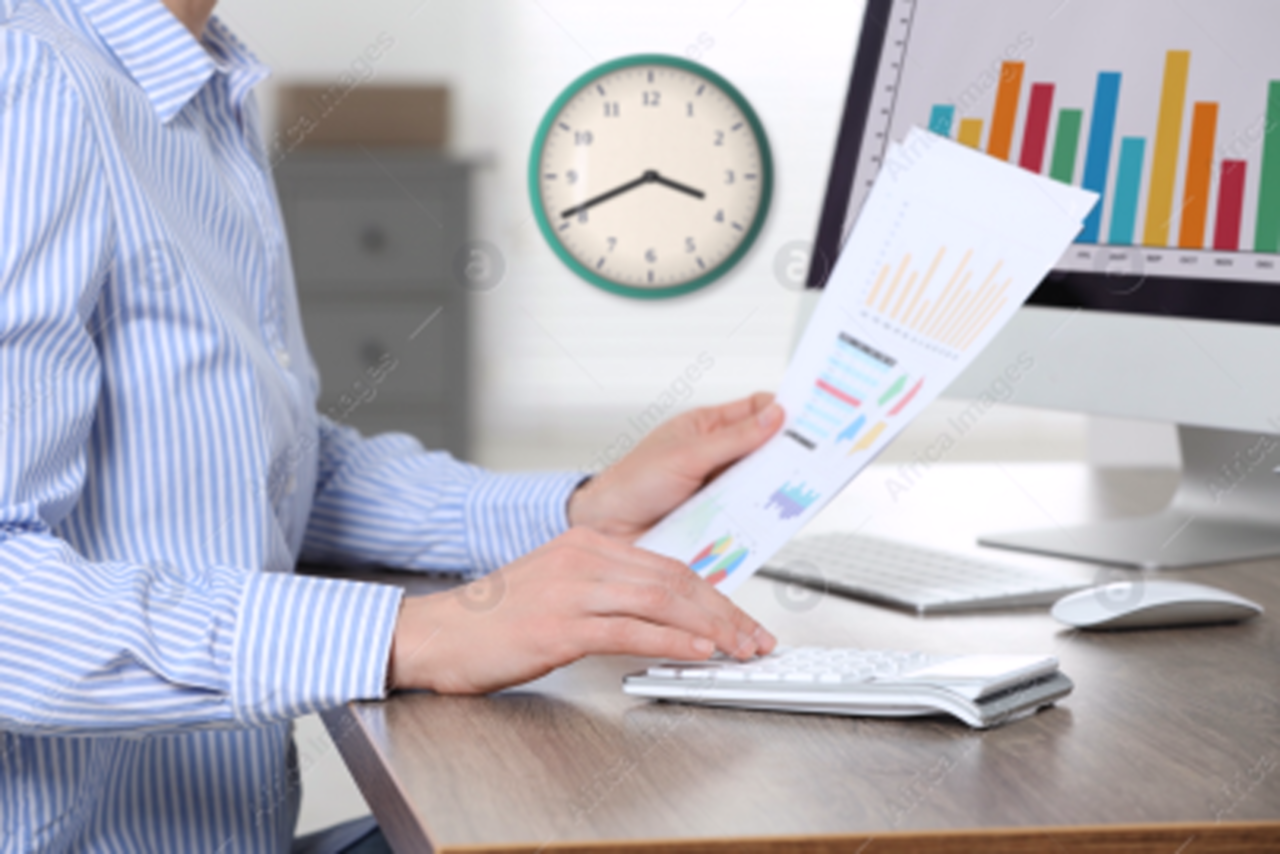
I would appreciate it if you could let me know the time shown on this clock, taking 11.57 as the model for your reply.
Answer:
3.41
